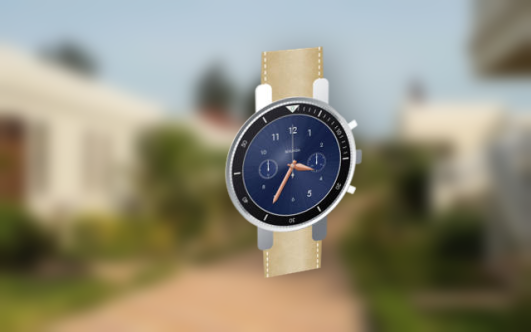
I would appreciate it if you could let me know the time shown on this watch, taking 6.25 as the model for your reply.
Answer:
3.35
